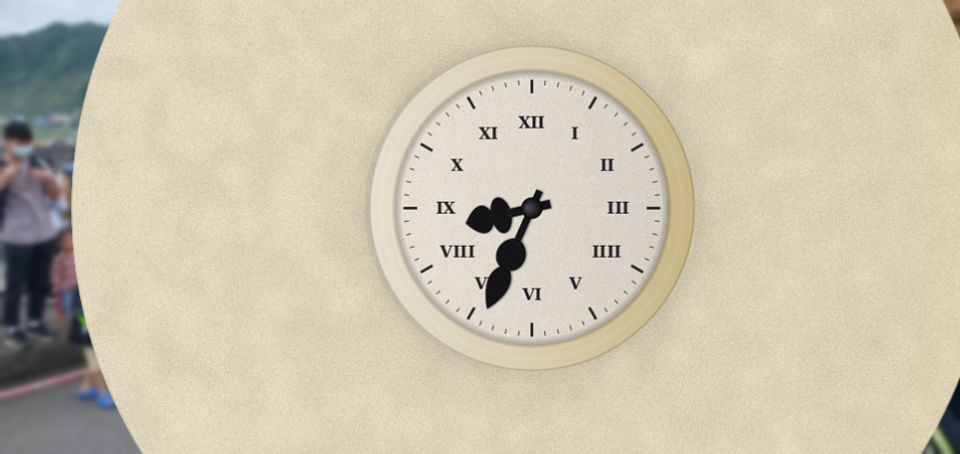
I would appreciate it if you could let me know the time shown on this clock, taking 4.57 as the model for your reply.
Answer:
8.34
